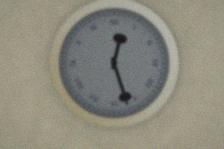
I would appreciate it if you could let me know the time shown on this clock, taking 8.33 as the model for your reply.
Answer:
12.27
